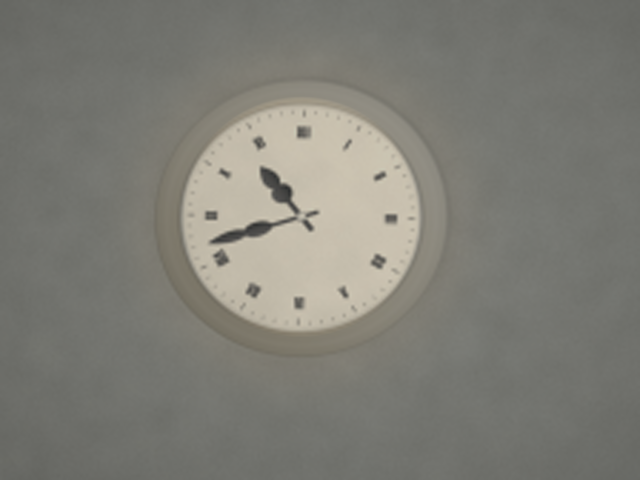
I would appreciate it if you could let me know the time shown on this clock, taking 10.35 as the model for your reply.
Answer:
10.42
